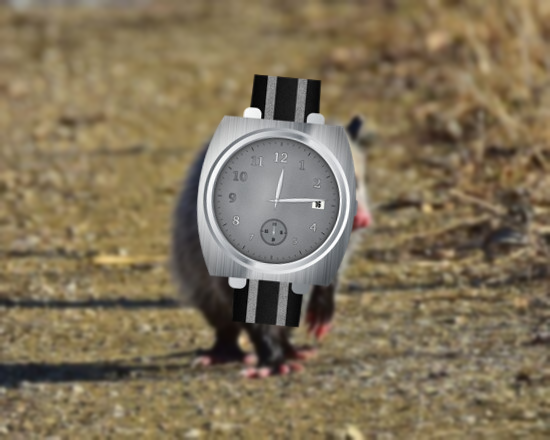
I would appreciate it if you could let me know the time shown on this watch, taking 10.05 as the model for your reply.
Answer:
12.14
